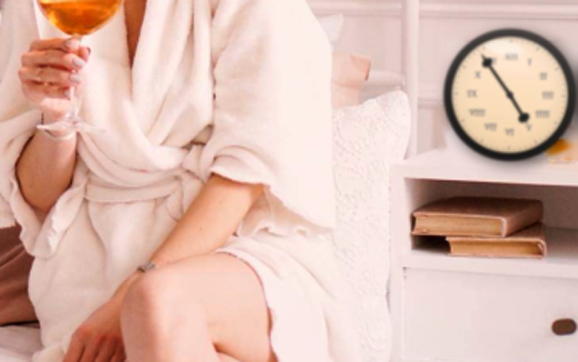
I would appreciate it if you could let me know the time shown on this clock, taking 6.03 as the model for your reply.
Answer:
4.54
